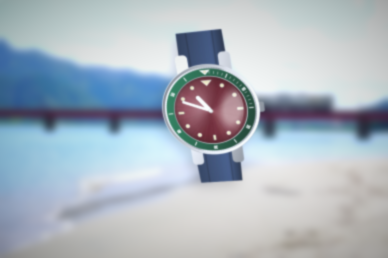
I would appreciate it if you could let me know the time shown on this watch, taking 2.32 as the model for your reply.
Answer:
10.49
